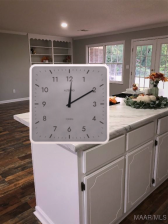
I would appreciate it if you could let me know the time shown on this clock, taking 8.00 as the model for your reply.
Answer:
12.10
